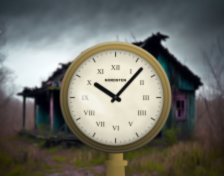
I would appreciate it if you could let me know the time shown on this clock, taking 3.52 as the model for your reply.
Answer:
10.07
